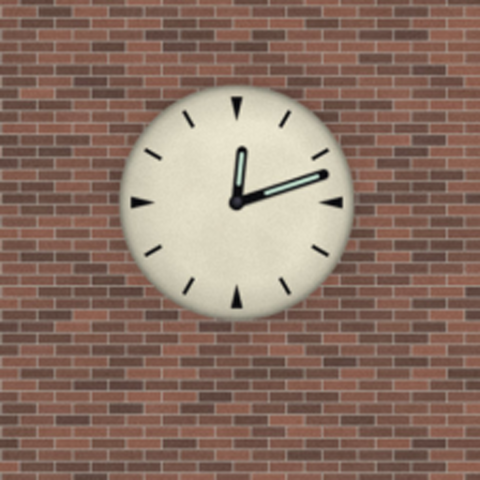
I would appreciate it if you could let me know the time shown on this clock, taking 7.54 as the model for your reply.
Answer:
12.12
